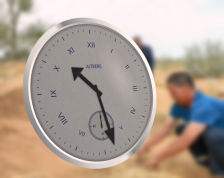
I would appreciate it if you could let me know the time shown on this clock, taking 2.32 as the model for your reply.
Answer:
10.28
